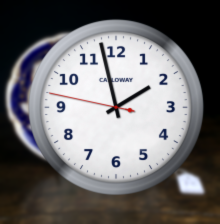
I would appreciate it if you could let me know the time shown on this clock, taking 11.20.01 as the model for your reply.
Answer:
1.57.47
